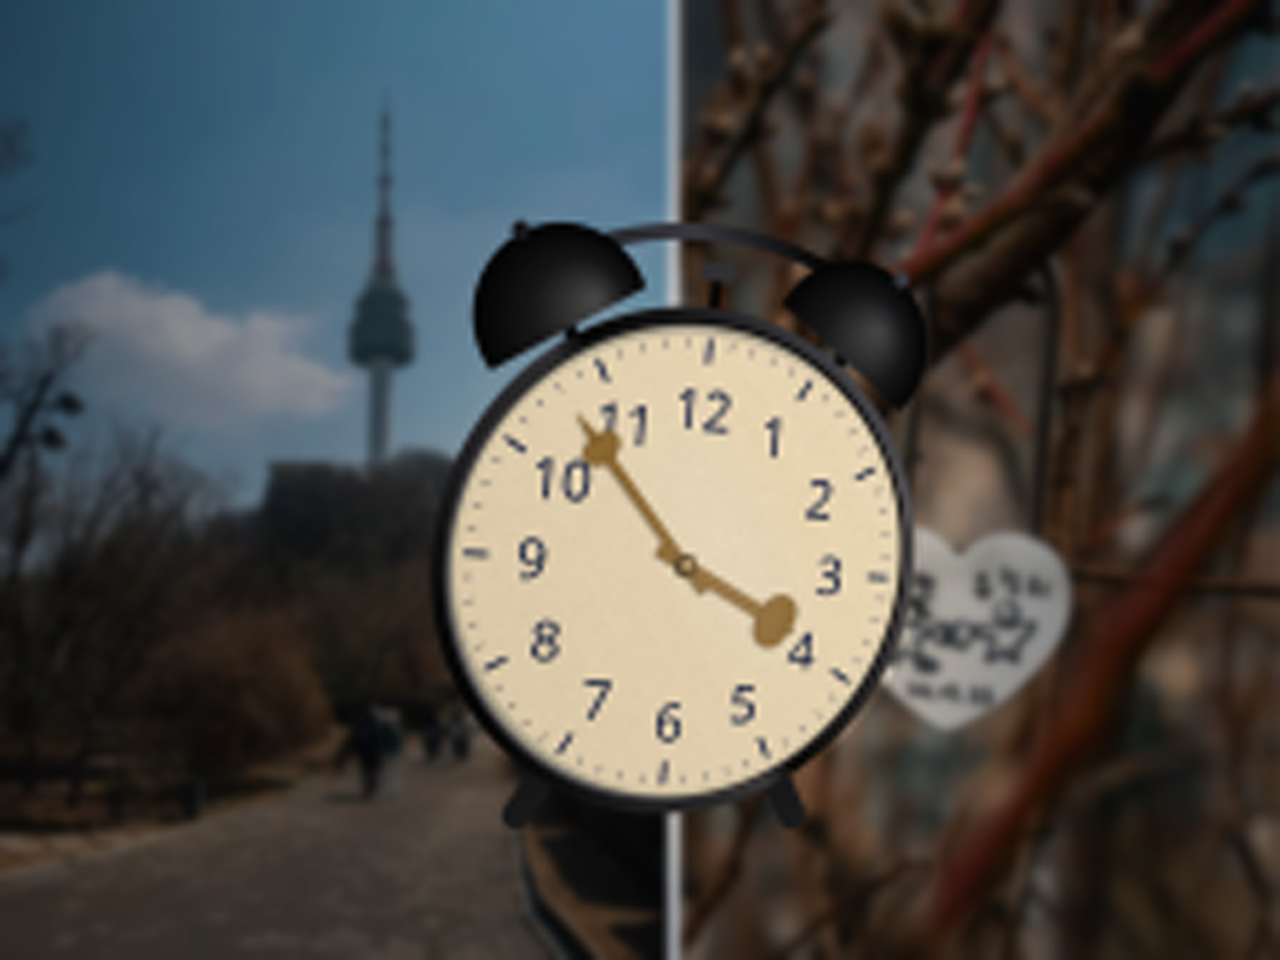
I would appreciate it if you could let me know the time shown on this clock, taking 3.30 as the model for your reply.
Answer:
3.53
